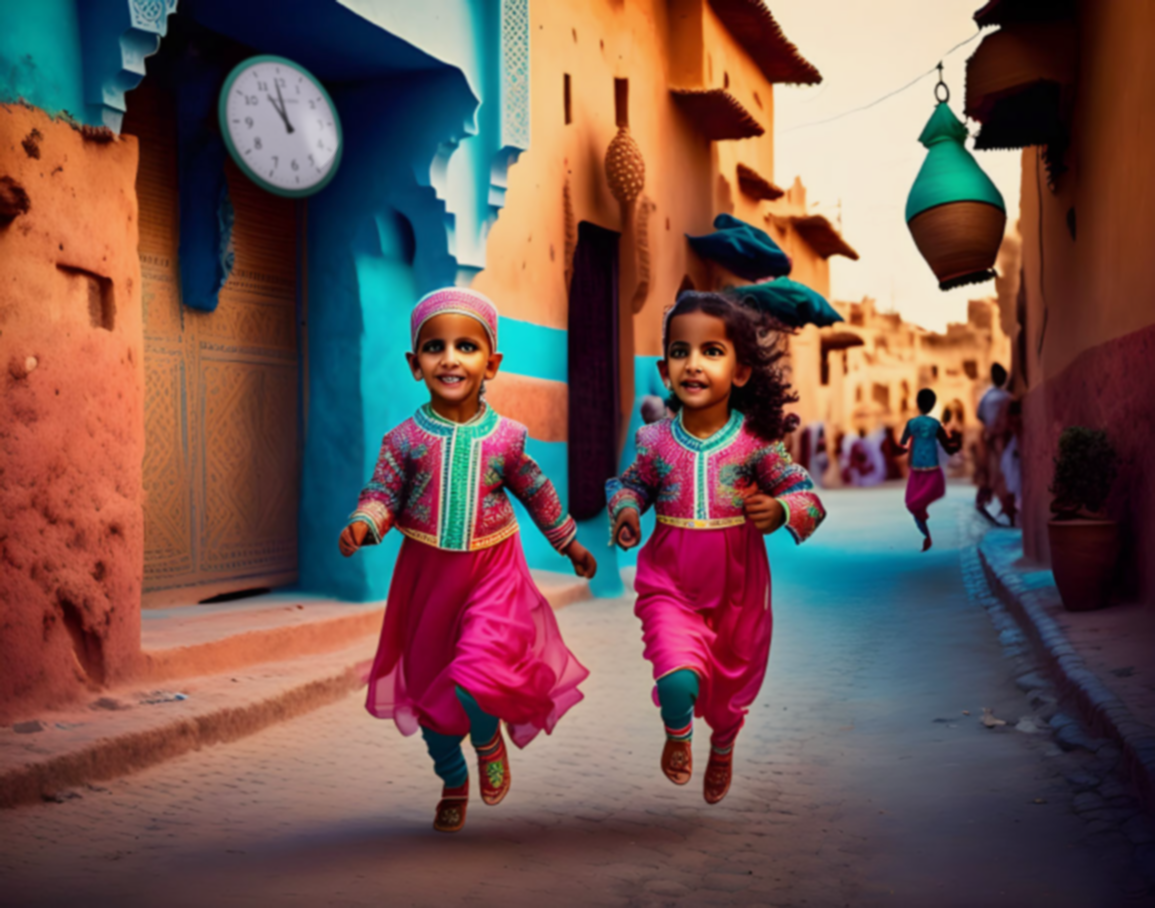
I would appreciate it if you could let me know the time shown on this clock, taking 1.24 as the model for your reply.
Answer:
10.59
